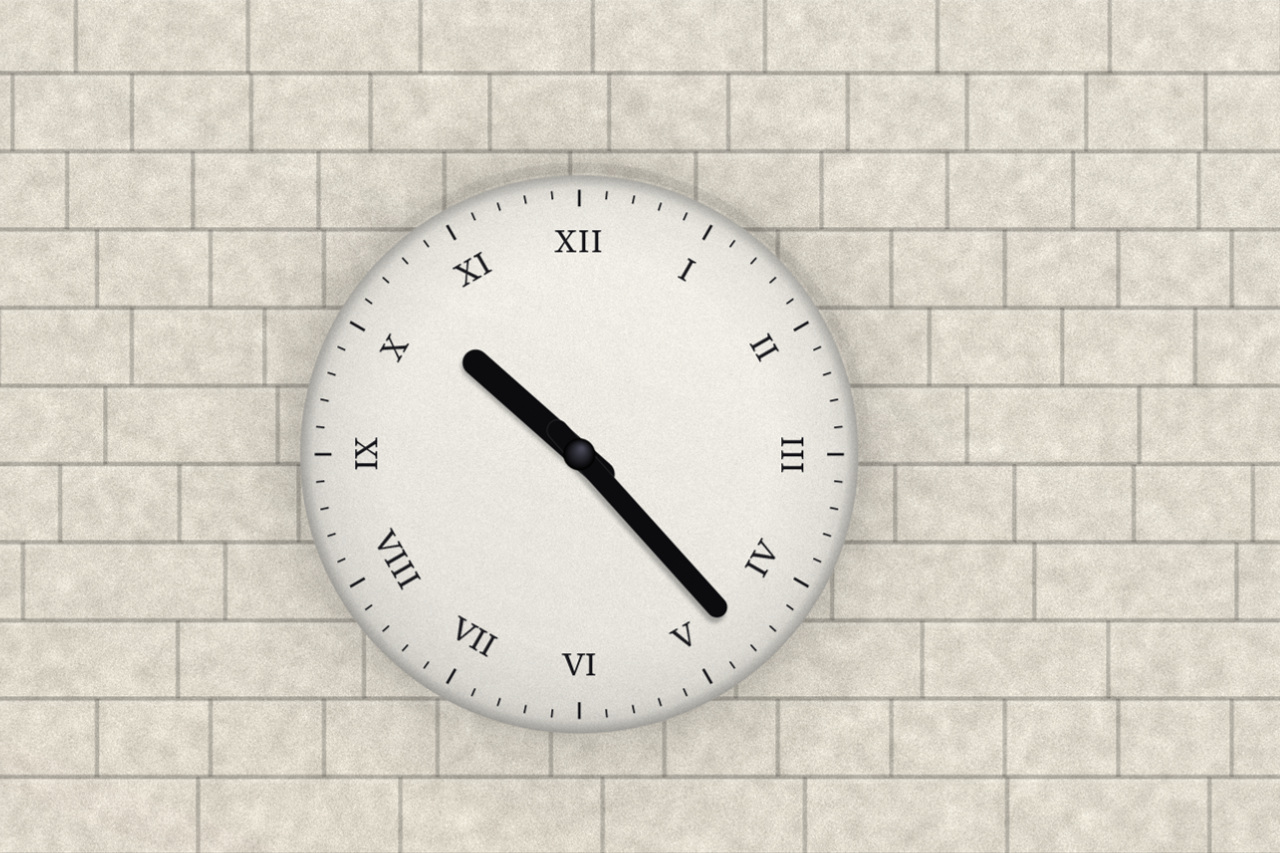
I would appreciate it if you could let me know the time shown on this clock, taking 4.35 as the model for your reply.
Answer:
10.23
